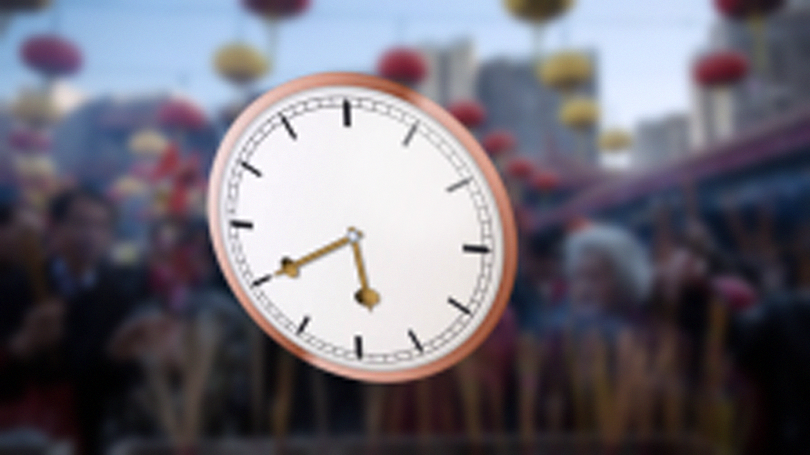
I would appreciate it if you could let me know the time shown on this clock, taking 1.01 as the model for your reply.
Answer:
5.40
